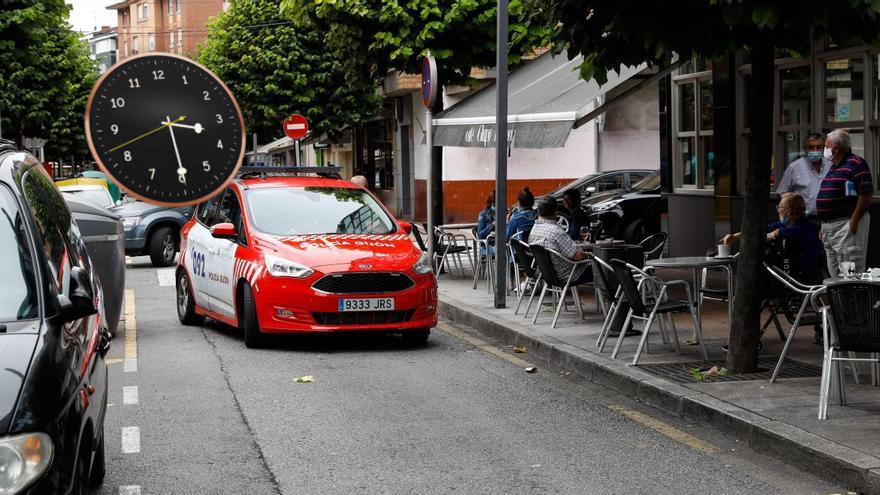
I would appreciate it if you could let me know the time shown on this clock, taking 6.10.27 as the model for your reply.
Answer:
3.29.42
